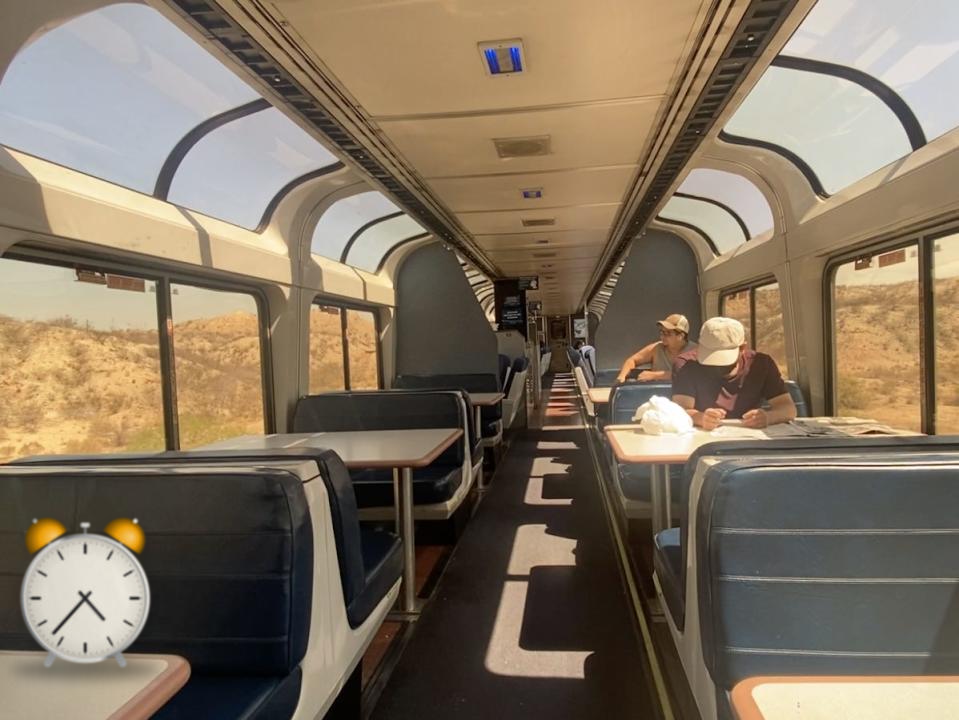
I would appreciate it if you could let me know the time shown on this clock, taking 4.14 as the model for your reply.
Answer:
4.37
